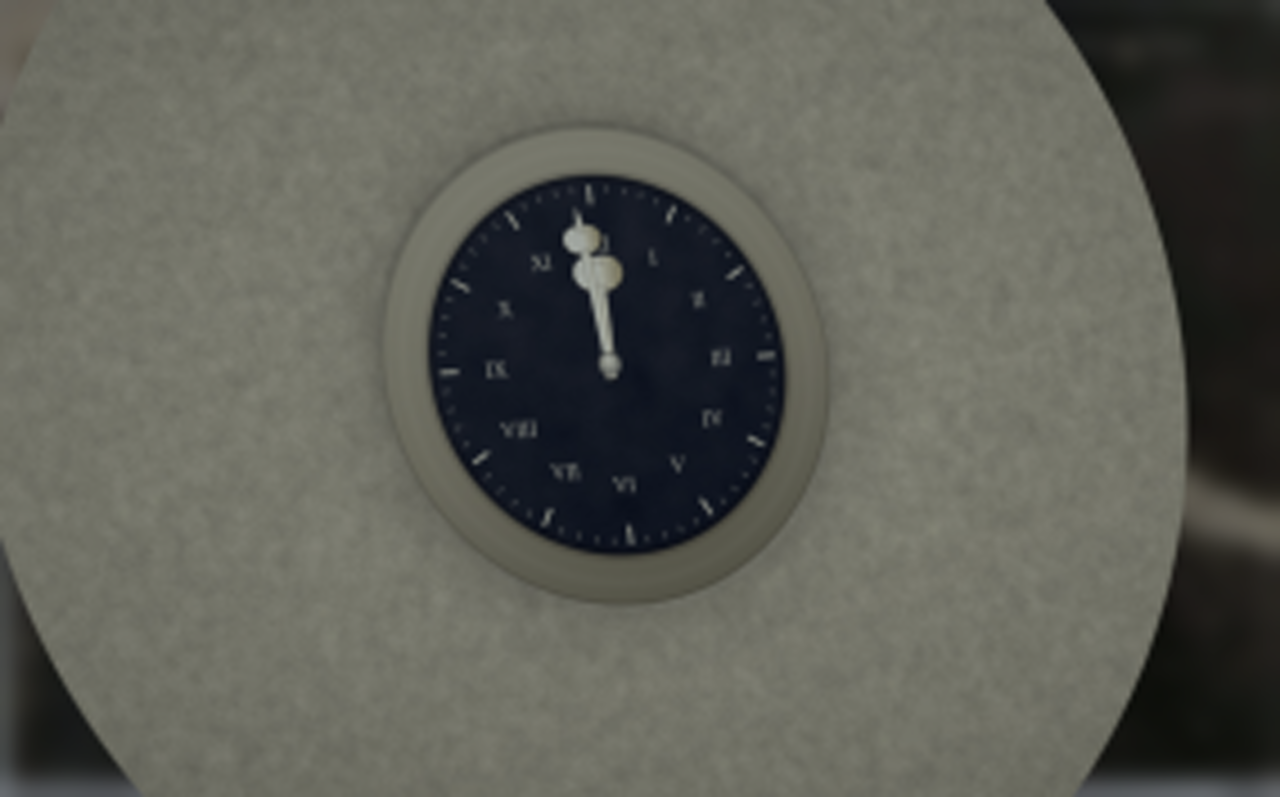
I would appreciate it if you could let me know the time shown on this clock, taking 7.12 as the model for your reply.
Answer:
11.59
